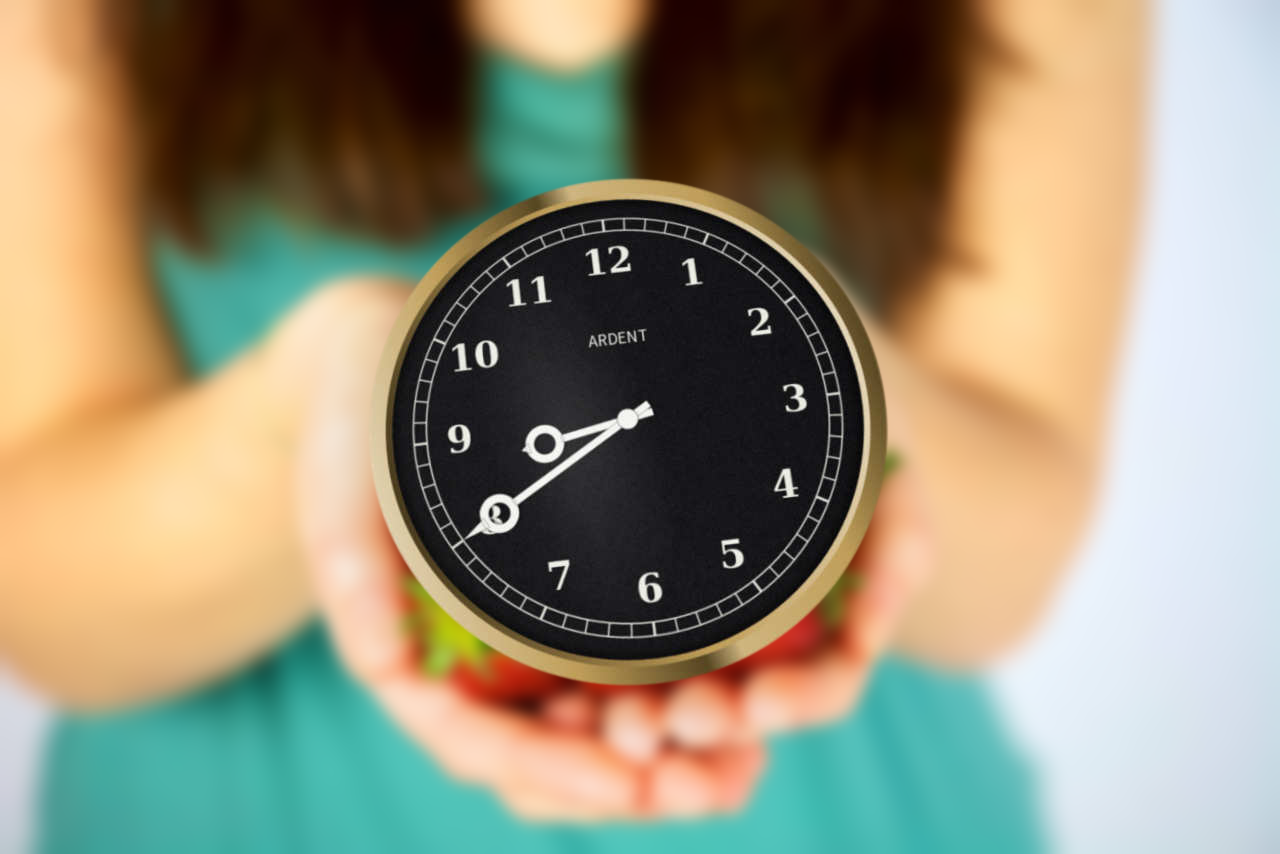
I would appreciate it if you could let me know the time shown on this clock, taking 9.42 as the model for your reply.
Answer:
8.40
